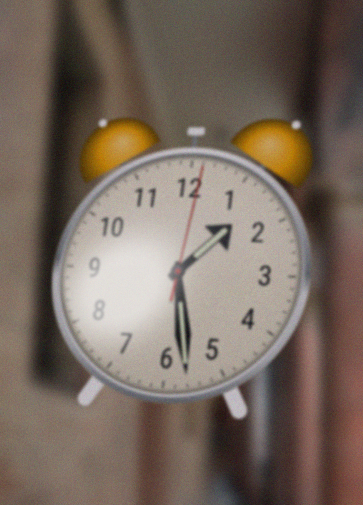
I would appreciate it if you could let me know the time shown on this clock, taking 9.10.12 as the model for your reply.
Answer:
1.28.01
